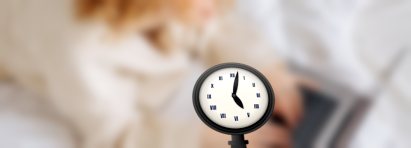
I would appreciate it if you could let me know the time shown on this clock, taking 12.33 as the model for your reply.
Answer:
5.02
